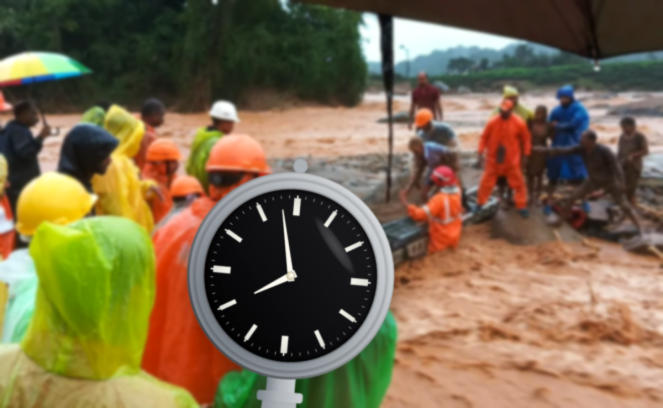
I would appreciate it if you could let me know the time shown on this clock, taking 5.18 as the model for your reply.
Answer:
7.58
